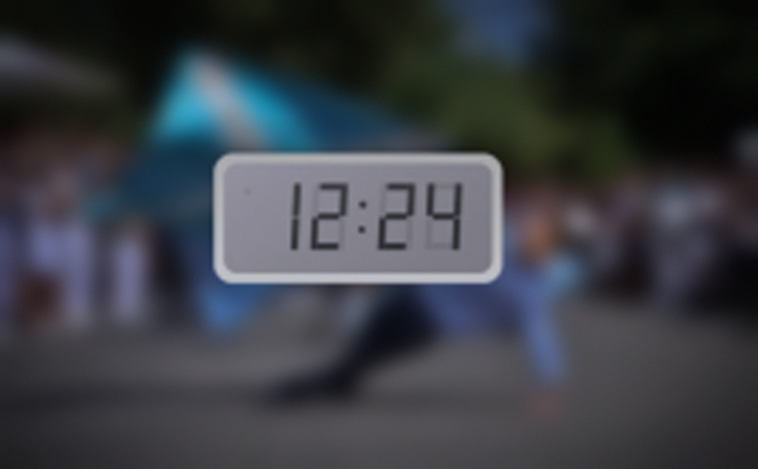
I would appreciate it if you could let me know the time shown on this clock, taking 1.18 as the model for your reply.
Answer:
12.24
